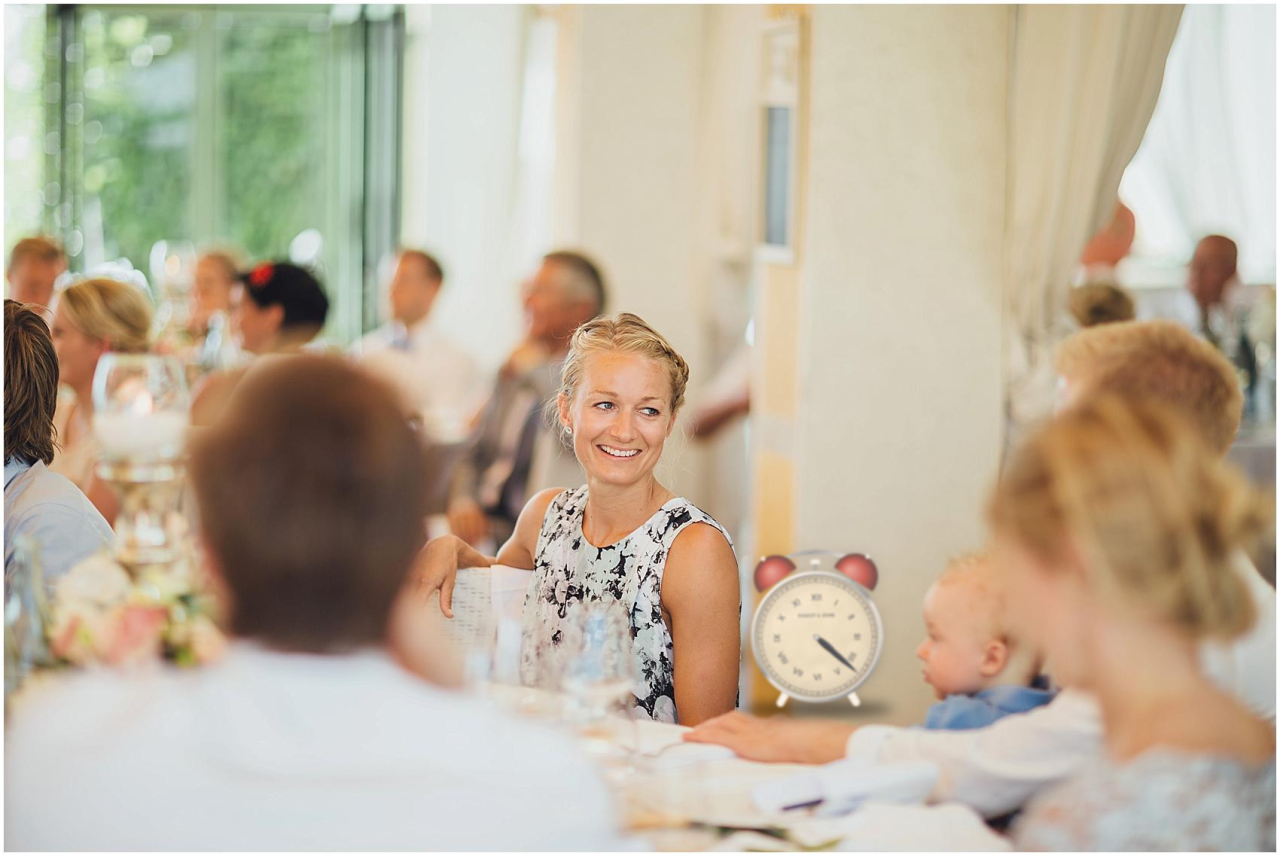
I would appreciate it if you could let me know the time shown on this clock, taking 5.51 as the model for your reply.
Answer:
4.22
